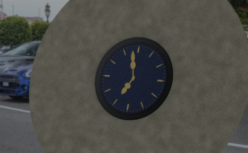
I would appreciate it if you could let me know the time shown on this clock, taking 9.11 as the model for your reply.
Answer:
6.58
